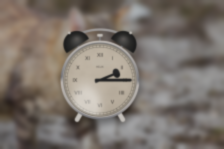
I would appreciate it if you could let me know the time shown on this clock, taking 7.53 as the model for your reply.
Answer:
2.15
